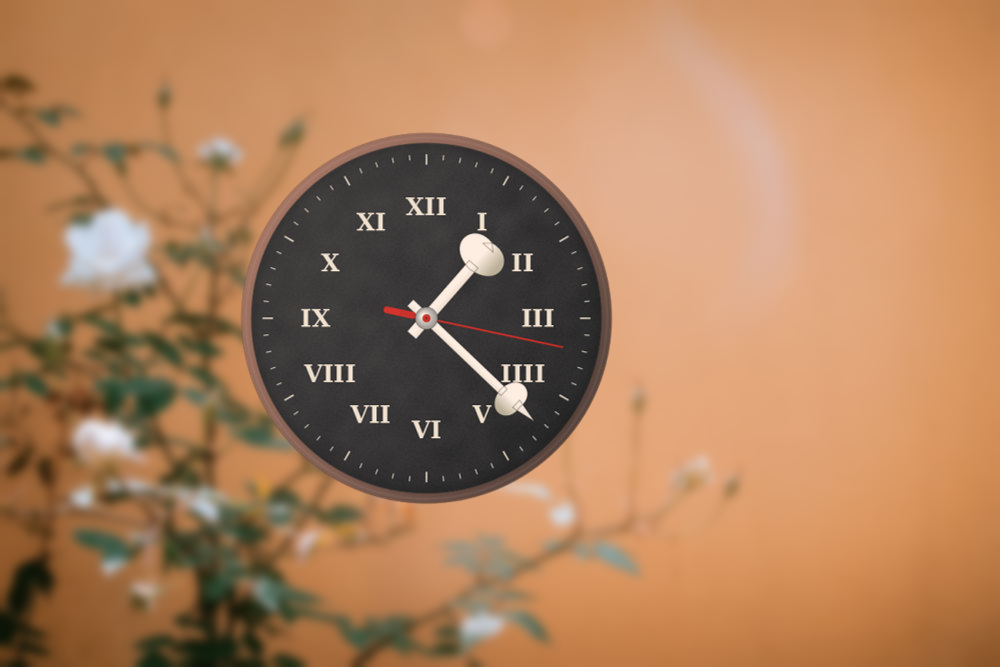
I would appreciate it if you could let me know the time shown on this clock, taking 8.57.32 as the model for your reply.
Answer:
1.22.17
